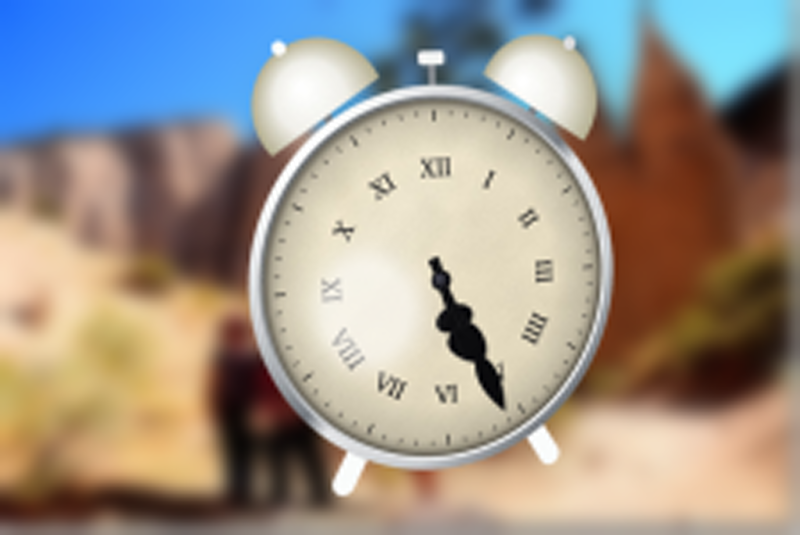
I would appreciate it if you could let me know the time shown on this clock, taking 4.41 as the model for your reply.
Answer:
5.26
